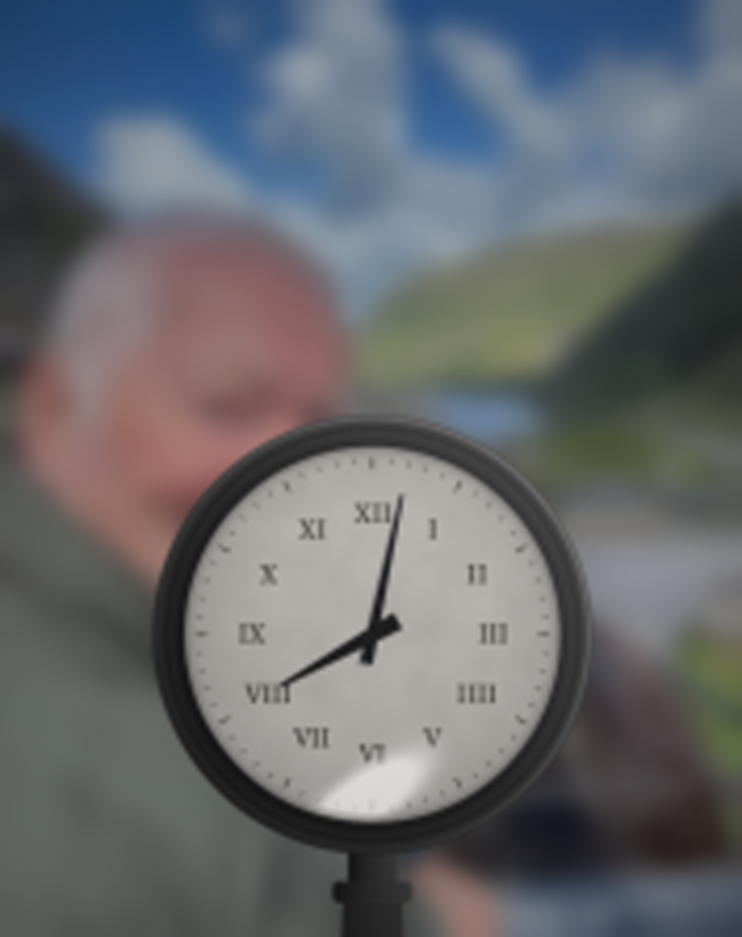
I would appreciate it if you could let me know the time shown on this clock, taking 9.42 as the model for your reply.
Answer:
8.02
